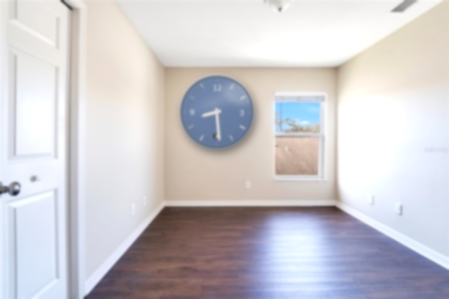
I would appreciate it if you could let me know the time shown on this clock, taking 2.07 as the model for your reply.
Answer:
8.29
